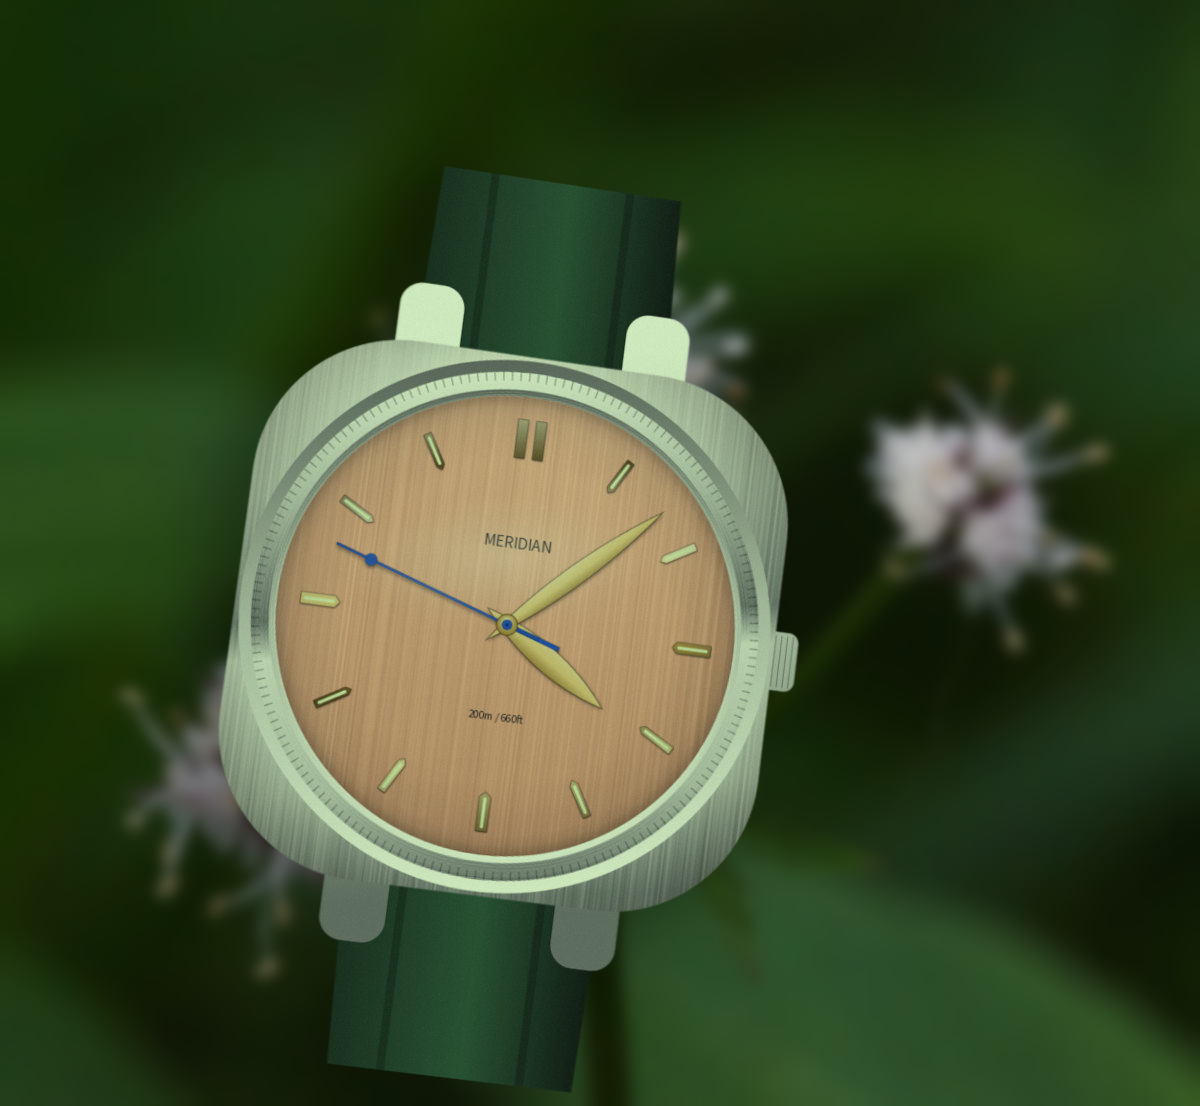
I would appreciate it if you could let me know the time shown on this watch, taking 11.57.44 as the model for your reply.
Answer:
4.07.48
